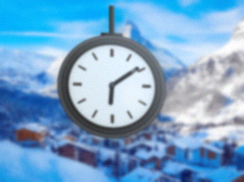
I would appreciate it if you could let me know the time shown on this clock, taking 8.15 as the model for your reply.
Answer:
6.09
